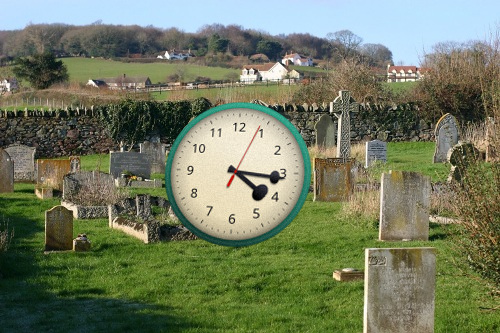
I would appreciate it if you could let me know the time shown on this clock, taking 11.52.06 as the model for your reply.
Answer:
4.16.04
